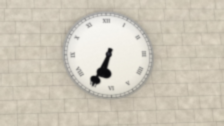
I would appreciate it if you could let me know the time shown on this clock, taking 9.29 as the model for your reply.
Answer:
6.35
